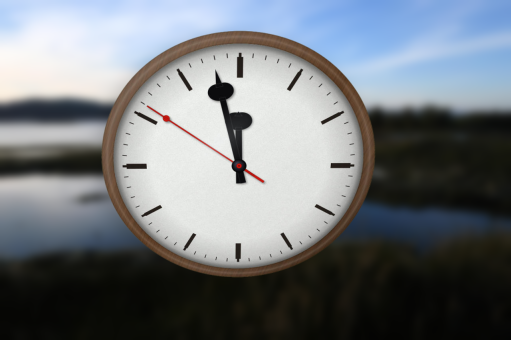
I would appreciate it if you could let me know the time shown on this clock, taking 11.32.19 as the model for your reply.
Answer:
11.57.51
